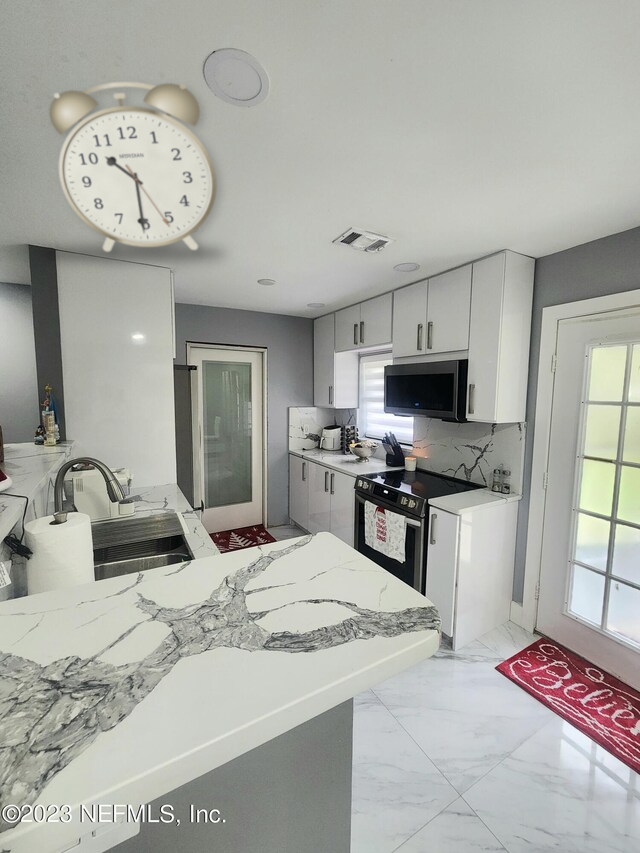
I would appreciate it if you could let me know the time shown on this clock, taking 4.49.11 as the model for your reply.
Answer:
10.30.26
